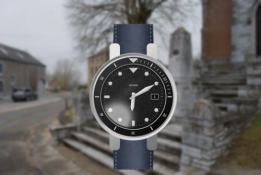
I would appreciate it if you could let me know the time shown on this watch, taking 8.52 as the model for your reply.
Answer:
6.10
